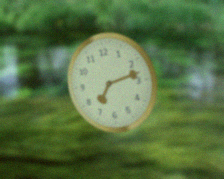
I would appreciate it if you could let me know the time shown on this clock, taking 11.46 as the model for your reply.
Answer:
7.13
